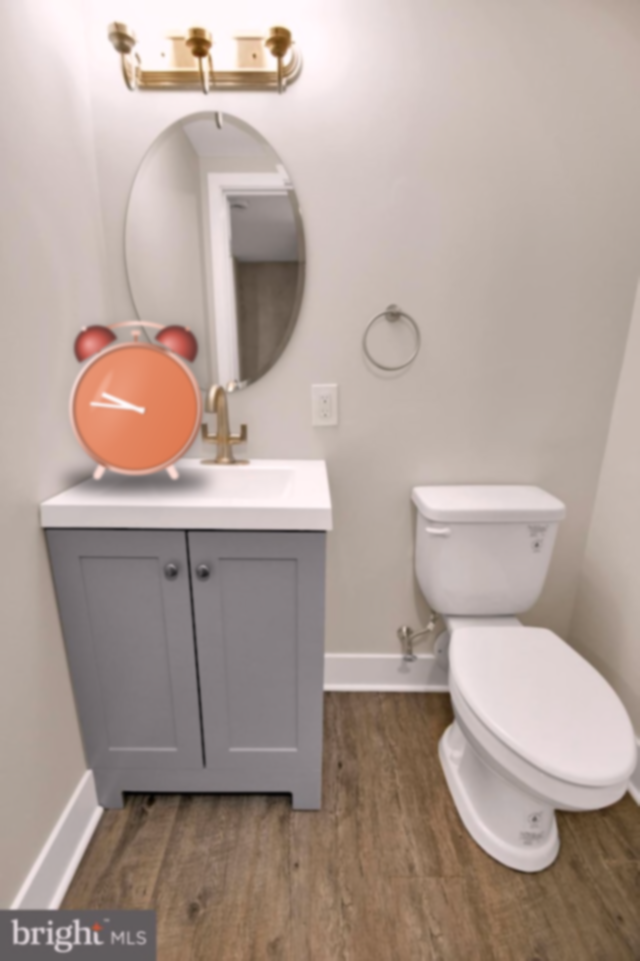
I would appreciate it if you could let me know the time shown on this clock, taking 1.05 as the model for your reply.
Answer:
9.46
